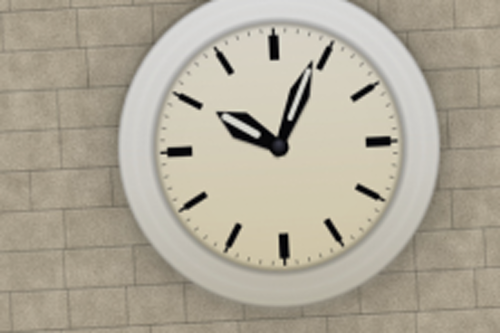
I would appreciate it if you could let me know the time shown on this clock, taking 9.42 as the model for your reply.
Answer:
10.04
